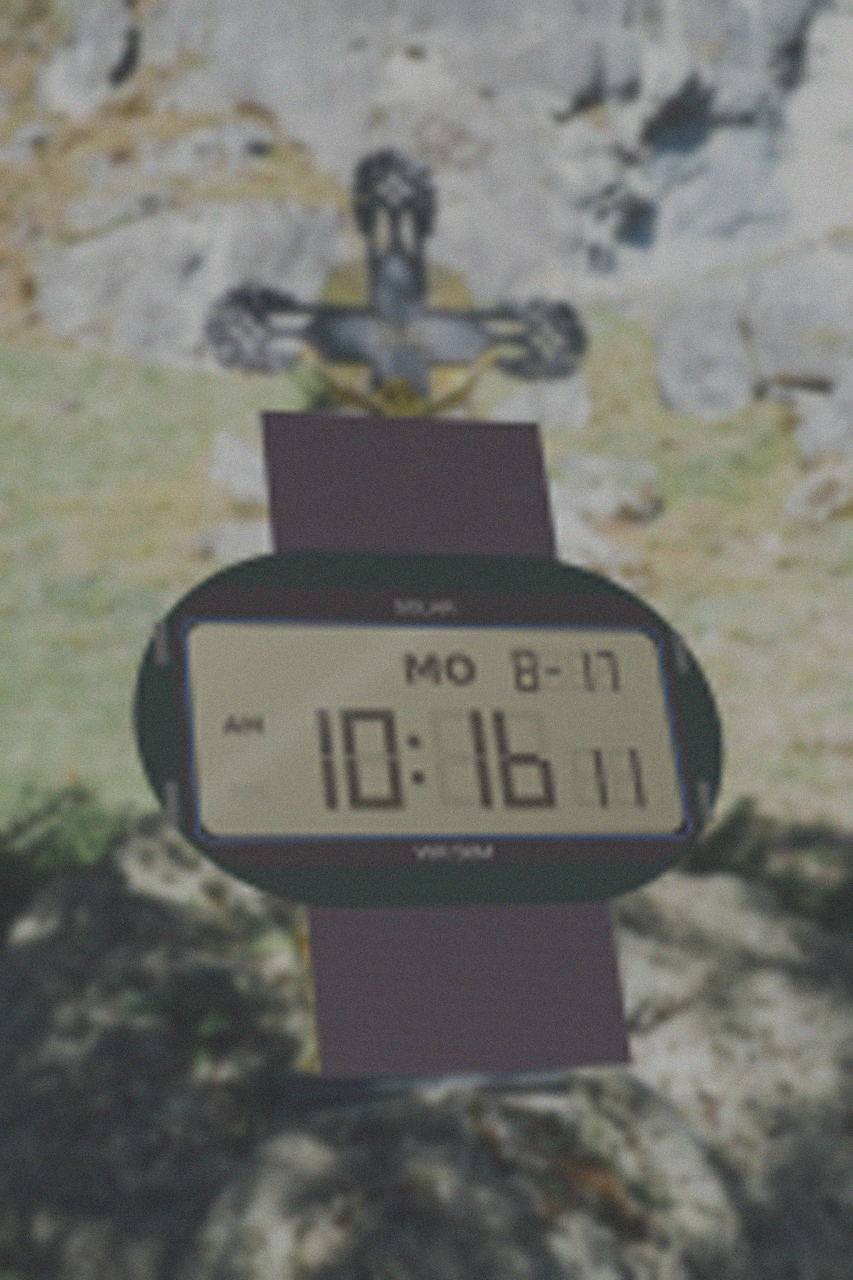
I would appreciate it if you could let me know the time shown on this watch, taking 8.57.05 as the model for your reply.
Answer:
10.16.11
